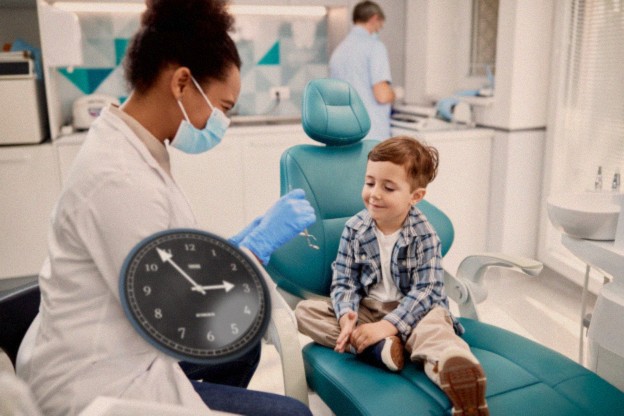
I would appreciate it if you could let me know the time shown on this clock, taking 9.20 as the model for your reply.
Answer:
2.54
